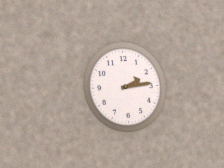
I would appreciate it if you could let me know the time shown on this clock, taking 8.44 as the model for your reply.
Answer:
2.14
